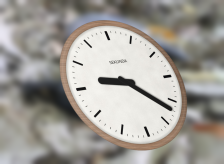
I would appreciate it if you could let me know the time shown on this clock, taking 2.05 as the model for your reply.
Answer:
9.22
